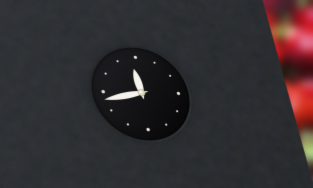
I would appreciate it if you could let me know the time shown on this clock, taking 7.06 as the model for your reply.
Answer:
11.43
